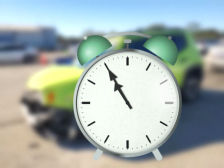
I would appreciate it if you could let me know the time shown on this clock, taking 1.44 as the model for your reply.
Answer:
10.55
